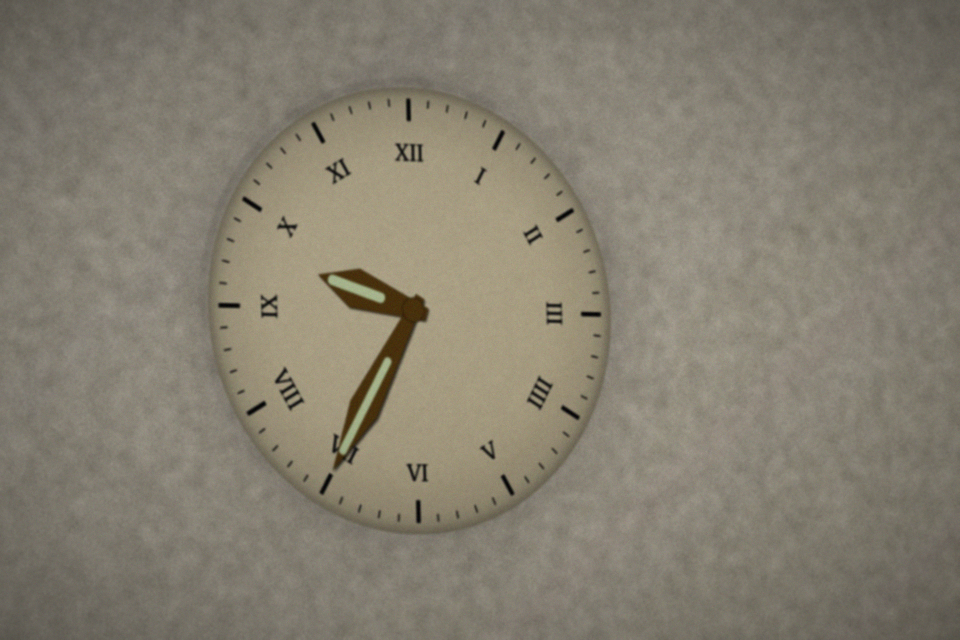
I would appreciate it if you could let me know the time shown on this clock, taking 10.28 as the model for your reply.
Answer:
9.35
